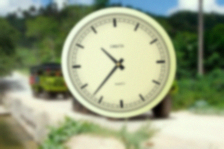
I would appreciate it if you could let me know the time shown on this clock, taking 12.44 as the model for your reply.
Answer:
10.37
